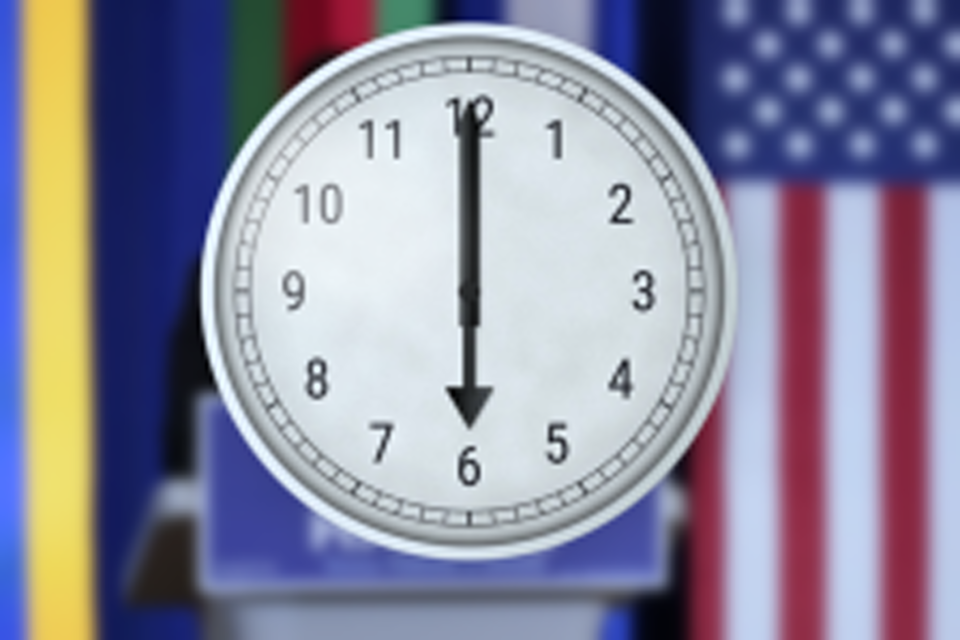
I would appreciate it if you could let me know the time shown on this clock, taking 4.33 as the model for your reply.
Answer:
6.00
